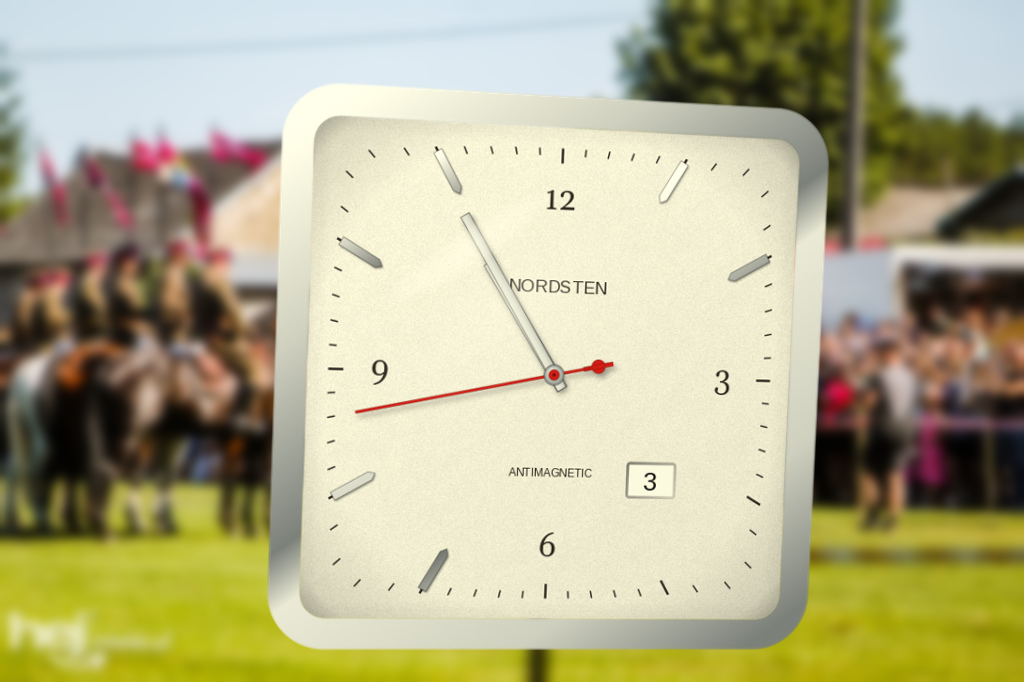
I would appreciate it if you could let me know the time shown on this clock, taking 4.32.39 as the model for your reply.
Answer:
10.54.43
